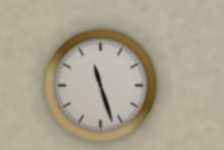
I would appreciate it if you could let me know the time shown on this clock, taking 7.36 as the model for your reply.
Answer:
11.27
